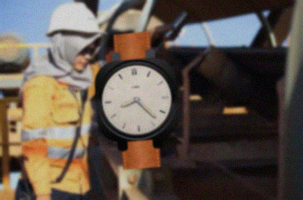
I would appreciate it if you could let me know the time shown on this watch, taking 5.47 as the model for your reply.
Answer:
8.23
